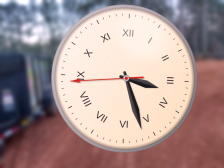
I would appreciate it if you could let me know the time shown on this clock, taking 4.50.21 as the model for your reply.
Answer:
3.26.44
